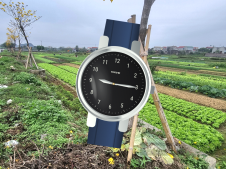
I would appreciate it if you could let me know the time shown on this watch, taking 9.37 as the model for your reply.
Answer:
9.15
